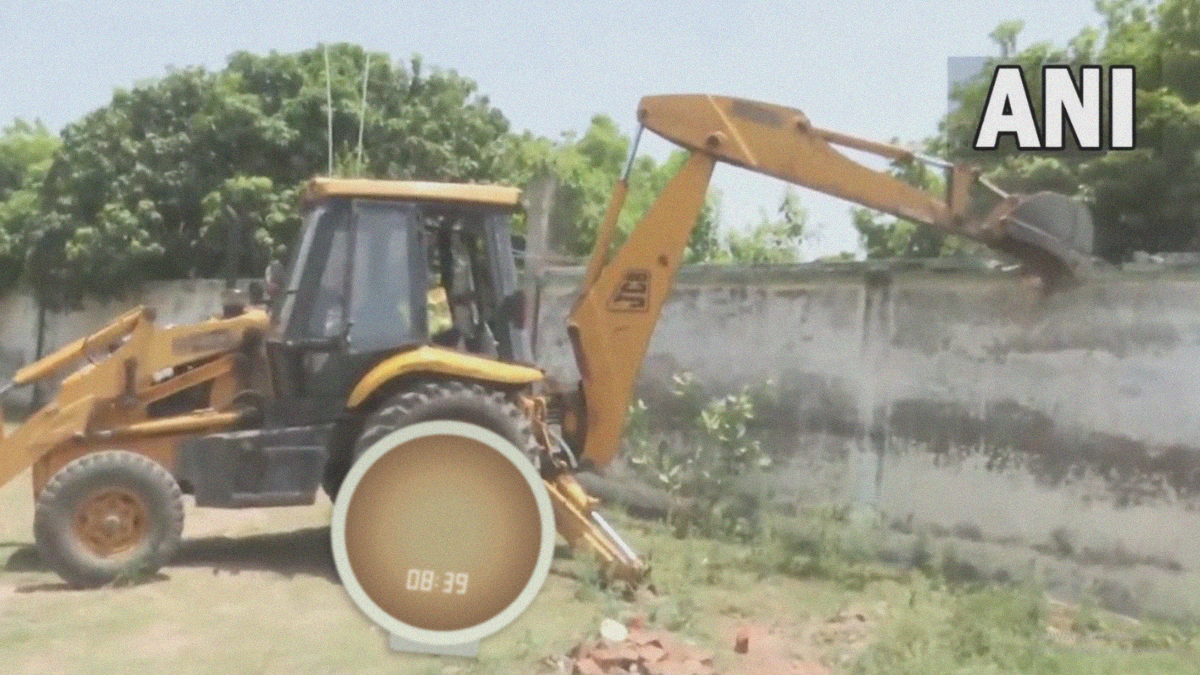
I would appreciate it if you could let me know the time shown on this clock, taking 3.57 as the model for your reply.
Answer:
8.39
